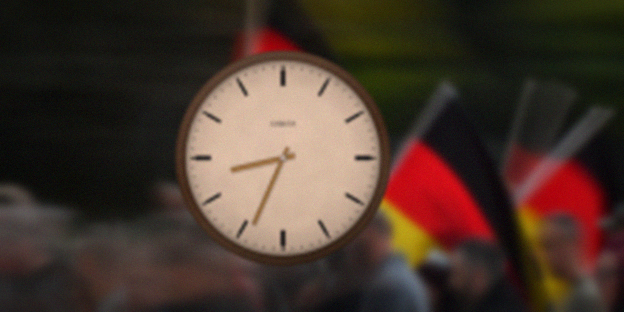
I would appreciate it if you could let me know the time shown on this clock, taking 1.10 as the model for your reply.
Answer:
8.34
